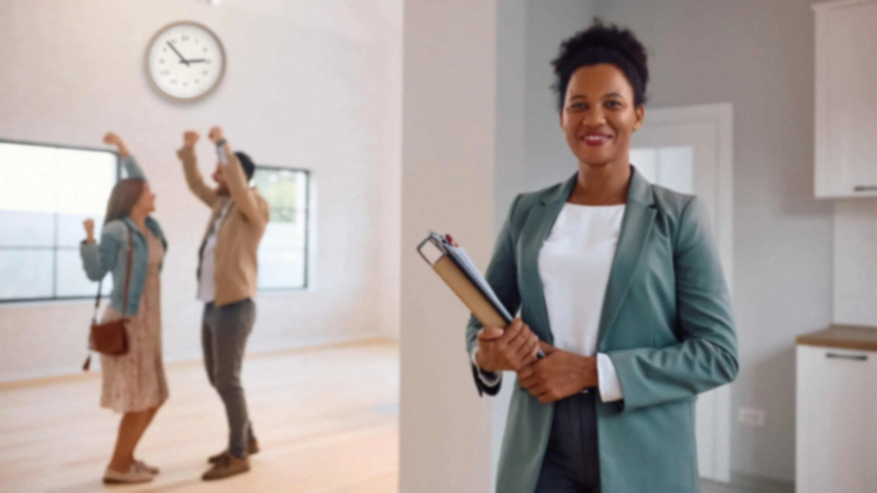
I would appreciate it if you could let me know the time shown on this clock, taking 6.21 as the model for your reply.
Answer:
2.53
